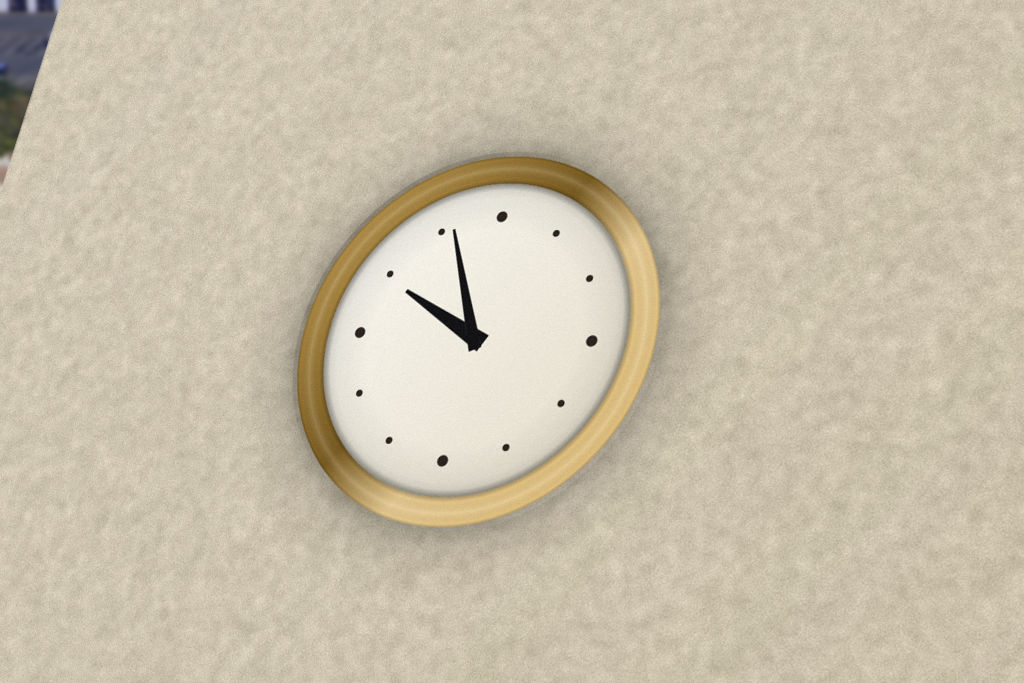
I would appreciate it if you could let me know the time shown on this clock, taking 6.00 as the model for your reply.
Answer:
9.56
